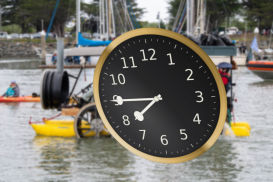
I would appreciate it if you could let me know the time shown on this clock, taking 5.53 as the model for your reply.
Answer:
7.45
